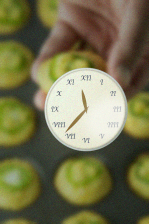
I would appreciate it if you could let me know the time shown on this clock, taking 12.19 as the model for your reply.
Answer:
11.37
